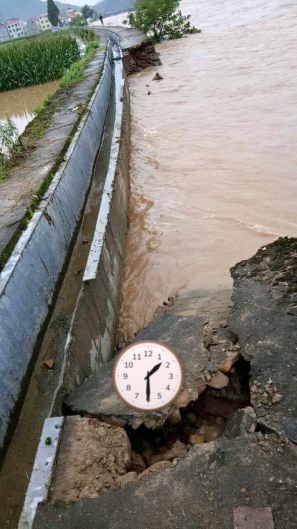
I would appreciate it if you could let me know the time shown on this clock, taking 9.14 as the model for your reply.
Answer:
1.30
